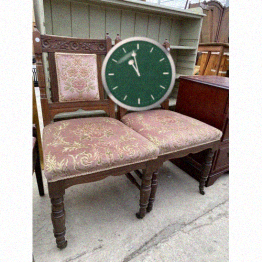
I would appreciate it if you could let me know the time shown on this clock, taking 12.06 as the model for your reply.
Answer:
10.58
